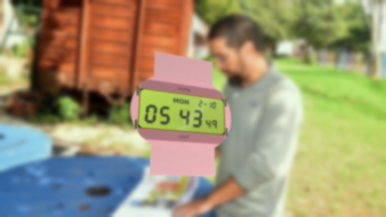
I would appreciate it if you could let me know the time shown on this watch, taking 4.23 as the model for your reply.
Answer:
5.43
